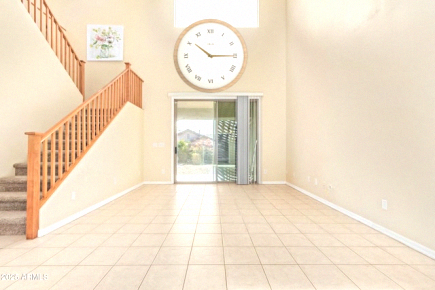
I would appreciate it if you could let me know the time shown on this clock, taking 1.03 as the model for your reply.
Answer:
10.15
